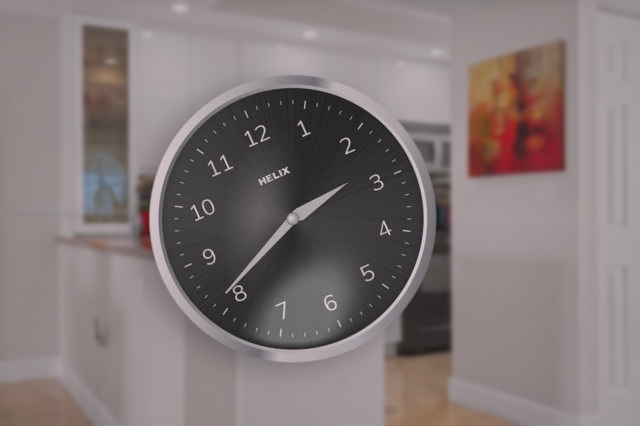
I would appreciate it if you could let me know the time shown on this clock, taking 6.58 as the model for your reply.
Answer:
2.41
